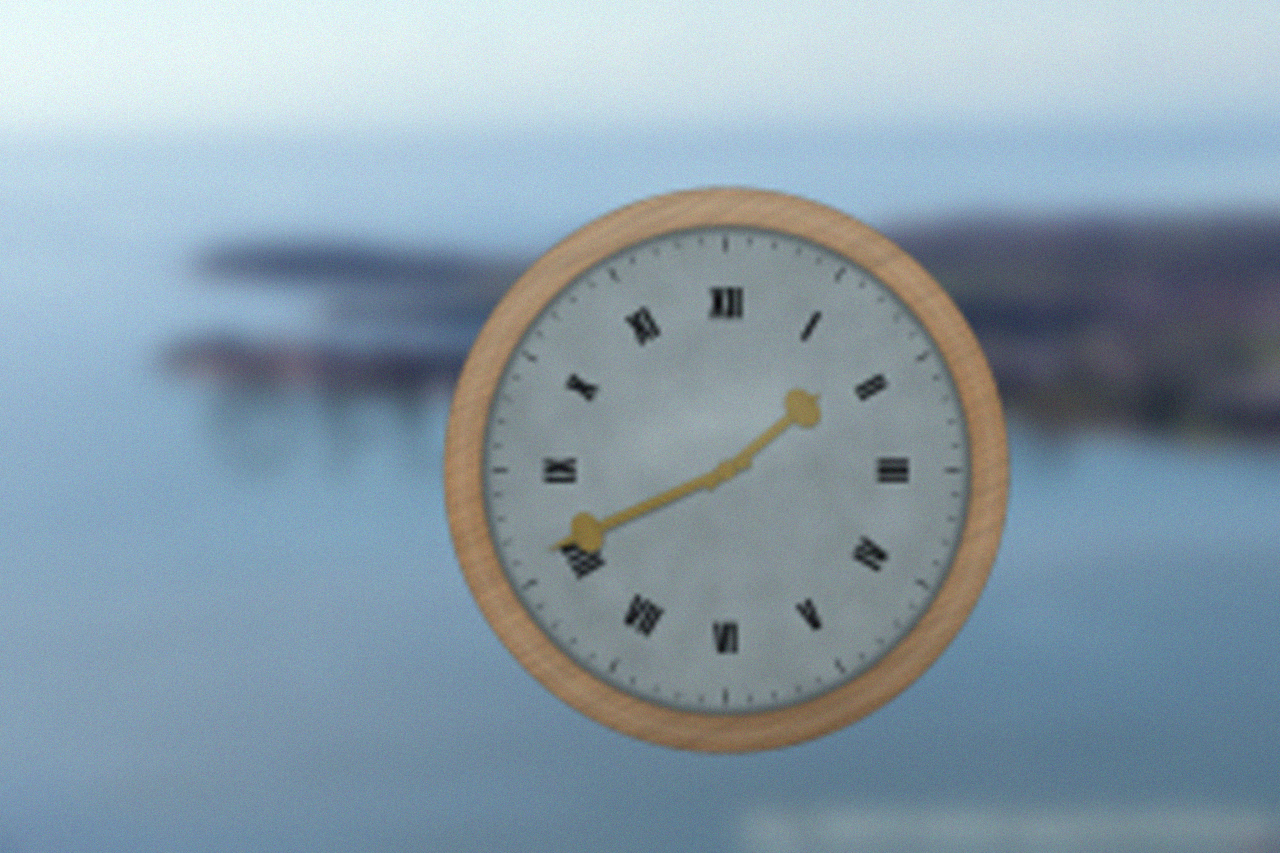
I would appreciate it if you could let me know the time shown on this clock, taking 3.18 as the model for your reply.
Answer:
1.41
